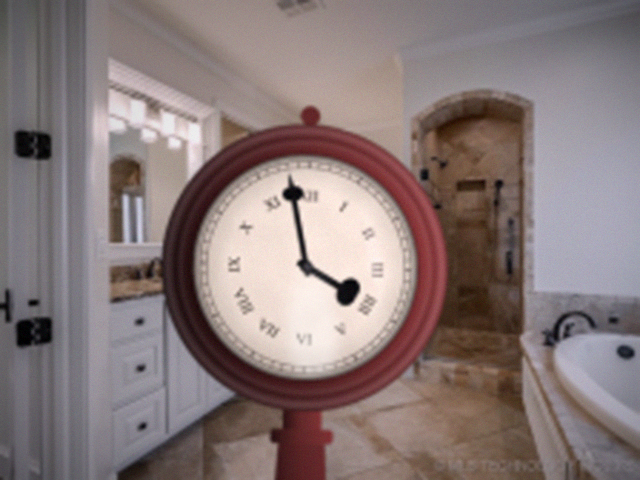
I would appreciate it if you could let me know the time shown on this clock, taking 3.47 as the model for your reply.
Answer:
3.58
